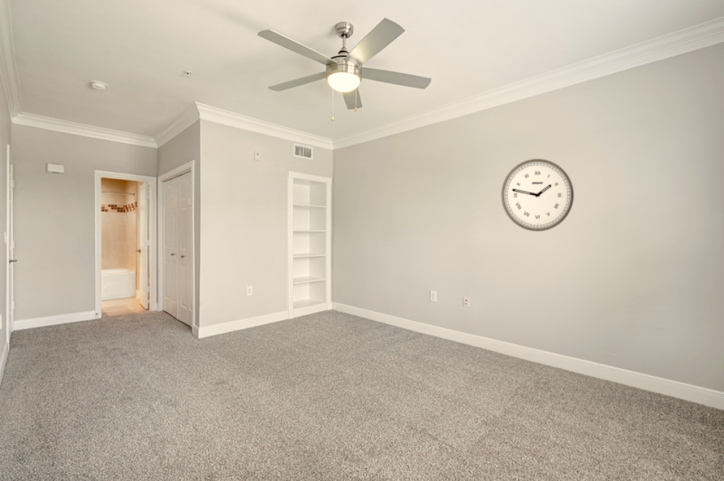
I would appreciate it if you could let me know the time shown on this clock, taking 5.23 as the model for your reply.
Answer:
1.47
